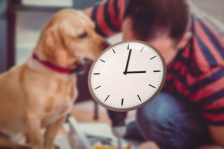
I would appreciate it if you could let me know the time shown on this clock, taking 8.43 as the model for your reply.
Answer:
3.01
